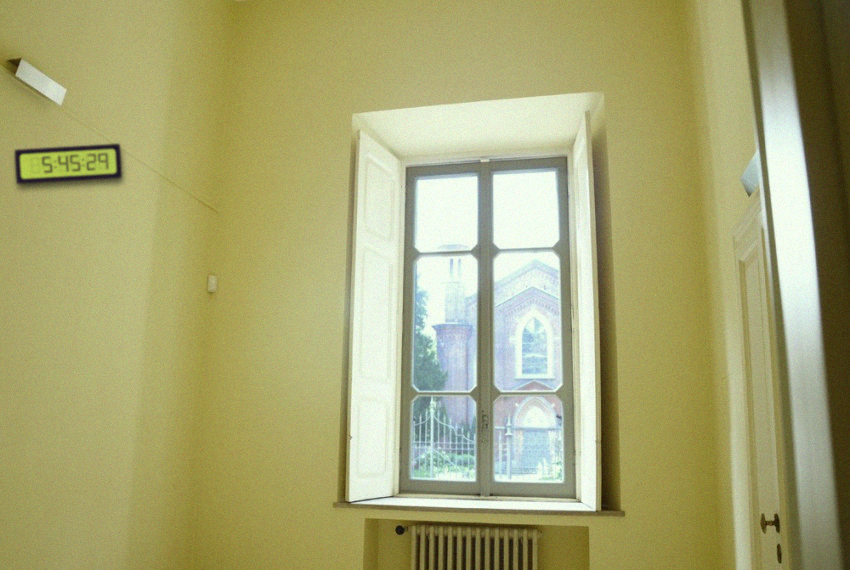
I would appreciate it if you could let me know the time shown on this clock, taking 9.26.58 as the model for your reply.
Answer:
5.45.29
